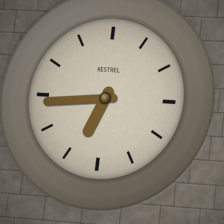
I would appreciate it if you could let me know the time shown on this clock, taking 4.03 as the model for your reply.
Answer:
6.44
